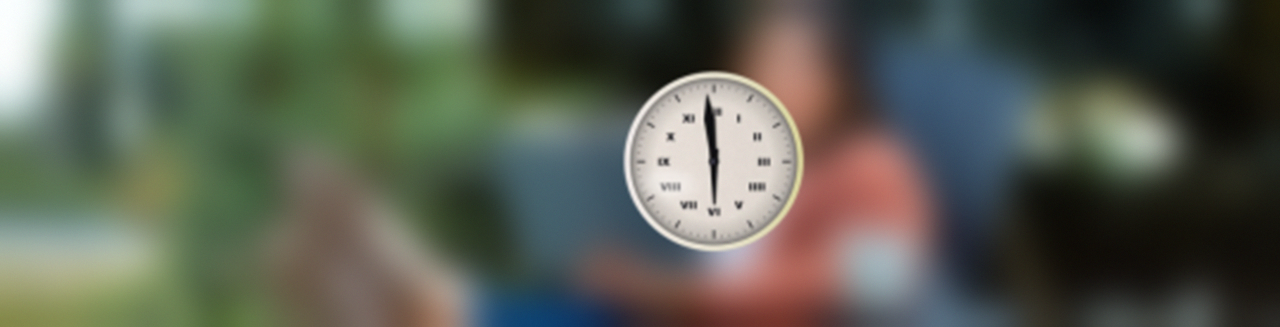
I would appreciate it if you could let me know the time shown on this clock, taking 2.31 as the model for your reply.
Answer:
5.59
